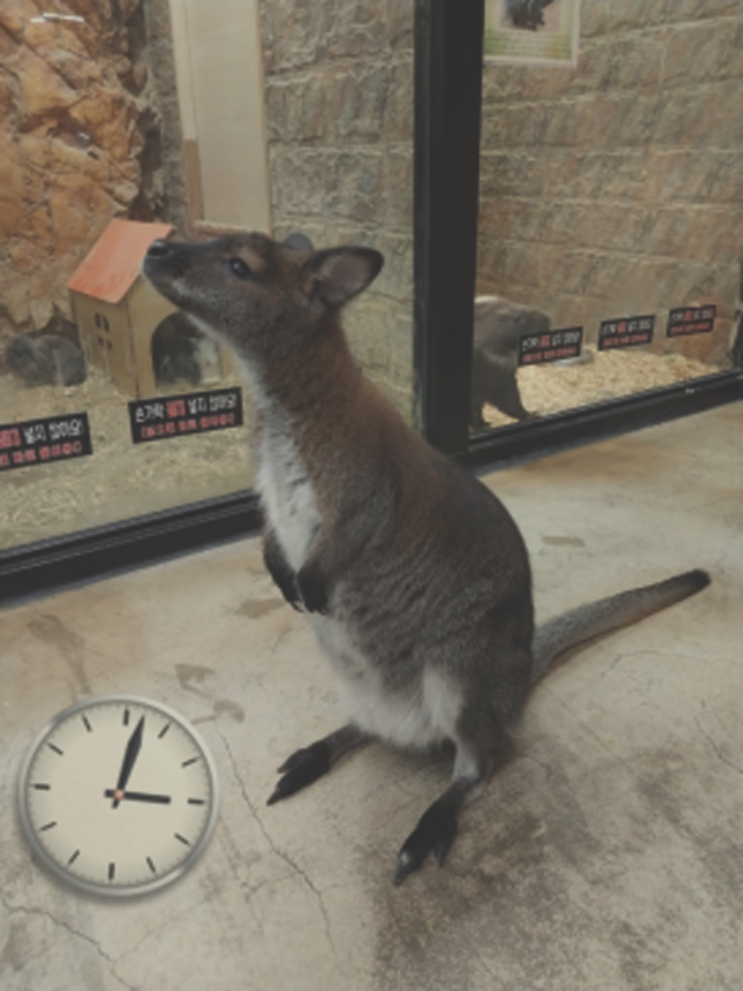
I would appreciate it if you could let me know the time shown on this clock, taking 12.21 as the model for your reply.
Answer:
3.02
